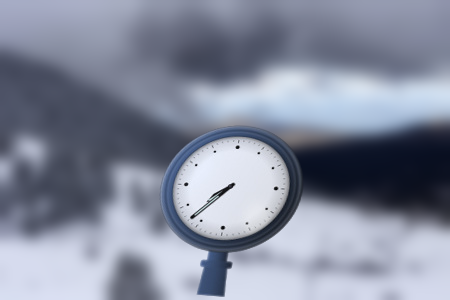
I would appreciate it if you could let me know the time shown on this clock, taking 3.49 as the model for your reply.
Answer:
7.37
